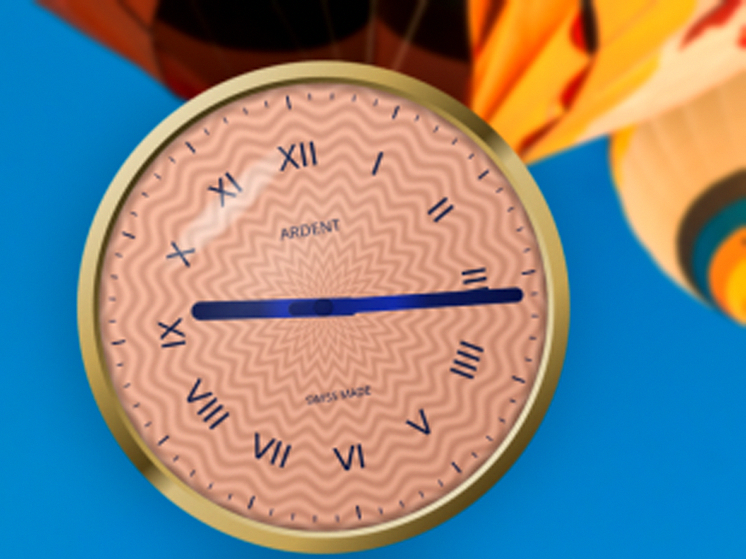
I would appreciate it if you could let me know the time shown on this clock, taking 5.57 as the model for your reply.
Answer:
9.16
